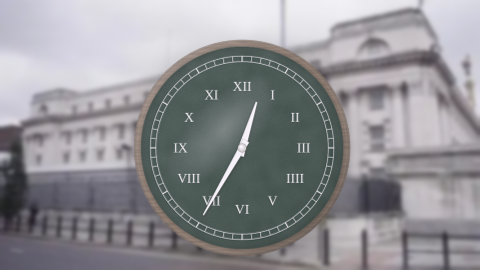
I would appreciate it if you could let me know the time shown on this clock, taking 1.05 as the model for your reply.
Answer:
12.35
